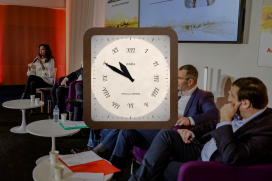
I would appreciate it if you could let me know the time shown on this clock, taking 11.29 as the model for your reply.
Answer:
10.50
